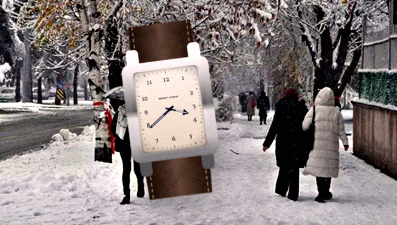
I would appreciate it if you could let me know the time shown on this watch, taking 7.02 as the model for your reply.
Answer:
3.39
